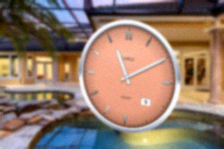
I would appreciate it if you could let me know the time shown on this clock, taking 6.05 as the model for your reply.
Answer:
11.10
